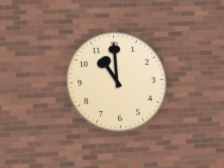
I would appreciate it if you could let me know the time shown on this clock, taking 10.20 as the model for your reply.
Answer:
11.00
